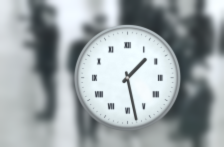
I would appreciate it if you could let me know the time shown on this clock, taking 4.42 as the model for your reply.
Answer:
1.28
